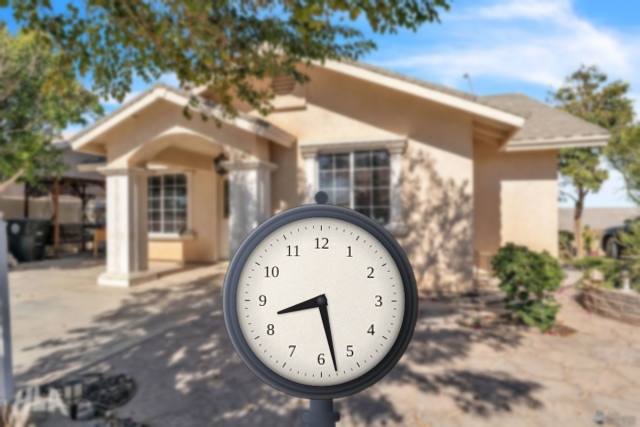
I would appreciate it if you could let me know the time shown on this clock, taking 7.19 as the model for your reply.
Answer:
8.28
